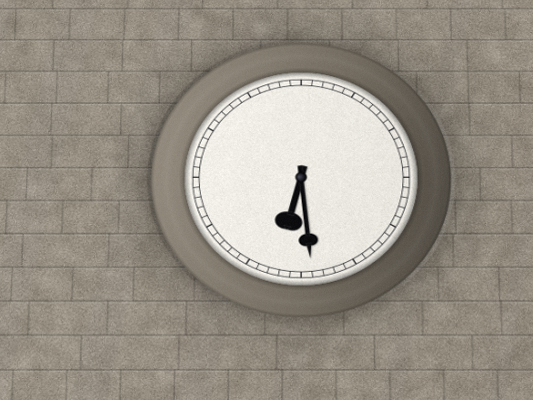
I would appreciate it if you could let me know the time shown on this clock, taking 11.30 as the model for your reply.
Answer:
6.29
